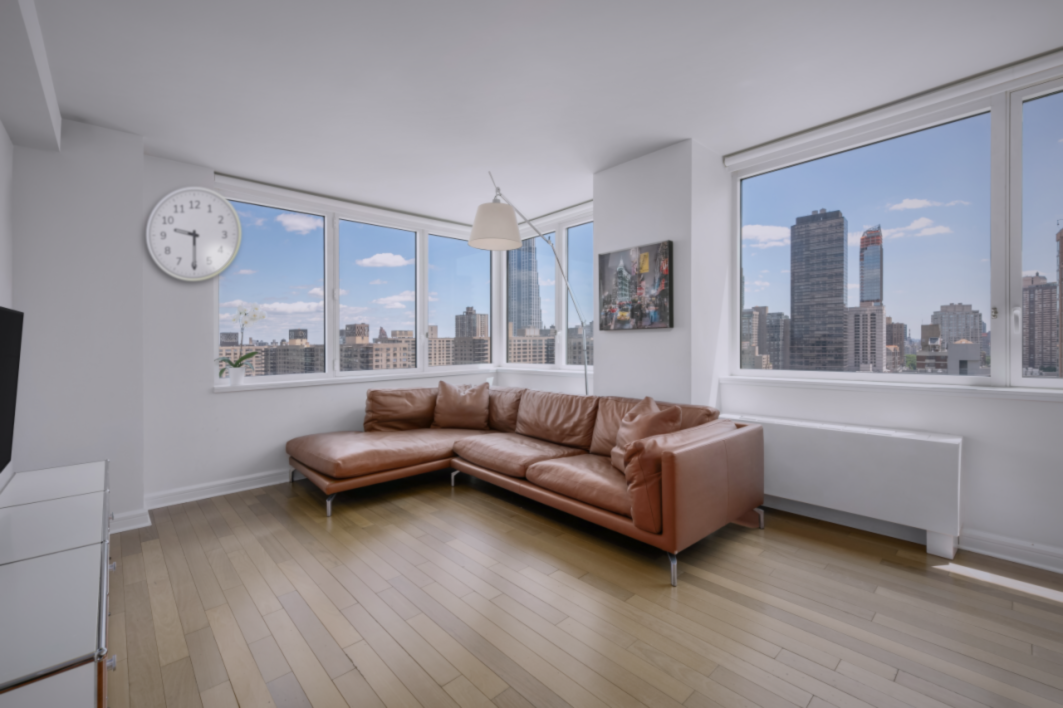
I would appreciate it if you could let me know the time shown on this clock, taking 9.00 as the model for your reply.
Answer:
9.30
